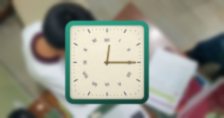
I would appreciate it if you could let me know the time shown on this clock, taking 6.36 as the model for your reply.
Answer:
12.15
